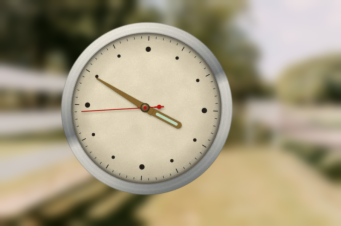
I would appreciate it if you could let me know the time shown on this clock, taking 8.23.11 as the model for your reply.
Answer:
3.49.44
